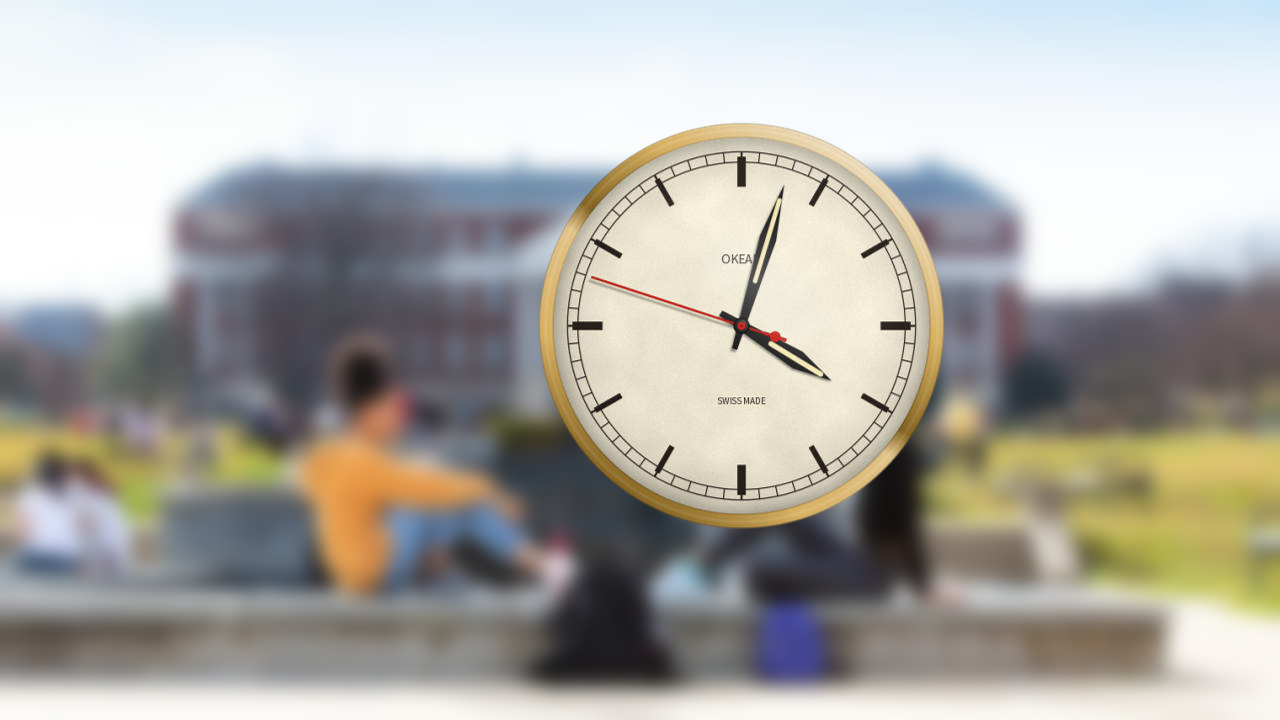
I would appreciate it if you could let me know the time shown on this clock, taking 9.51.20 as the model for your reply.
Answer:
4.02.48
